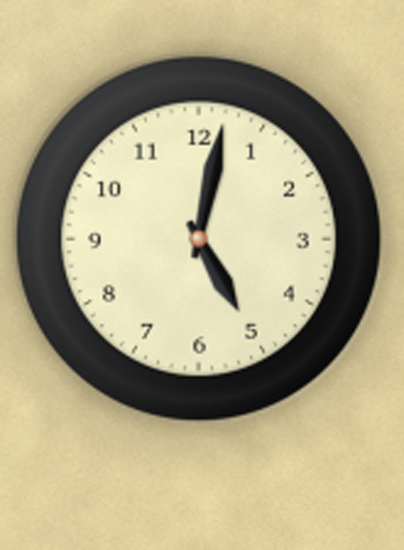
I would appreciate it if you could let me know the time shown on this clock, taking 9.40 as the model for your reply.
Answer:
5.02
